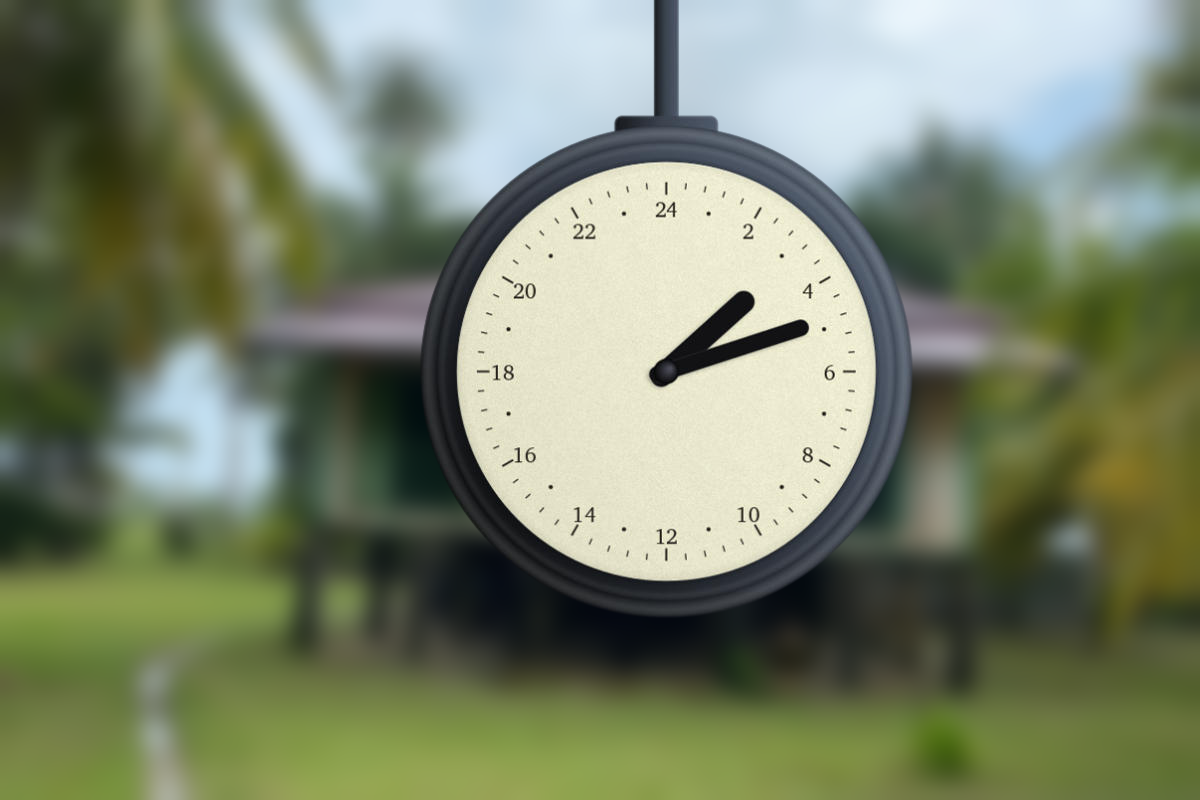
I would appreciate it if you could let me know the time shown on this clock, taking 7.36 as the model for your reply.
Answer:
3.12
